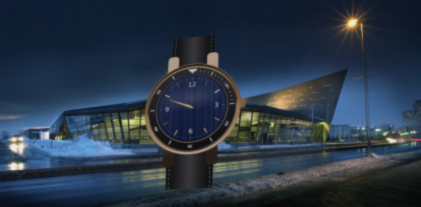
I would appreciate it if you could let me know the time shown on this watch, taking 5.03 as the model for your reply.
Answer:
9.49
